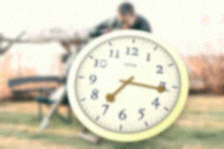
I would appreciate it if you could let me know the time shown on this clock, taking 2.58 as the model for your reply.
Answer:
7.16
